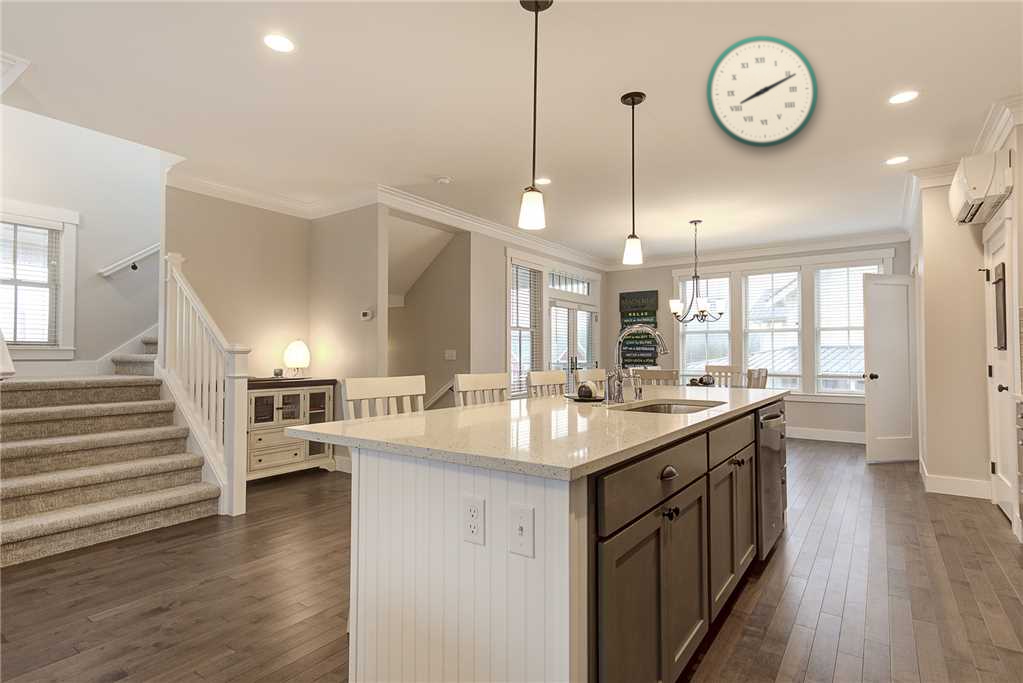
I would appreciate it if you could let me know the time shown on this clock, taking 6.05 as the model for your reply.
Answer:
8.11
